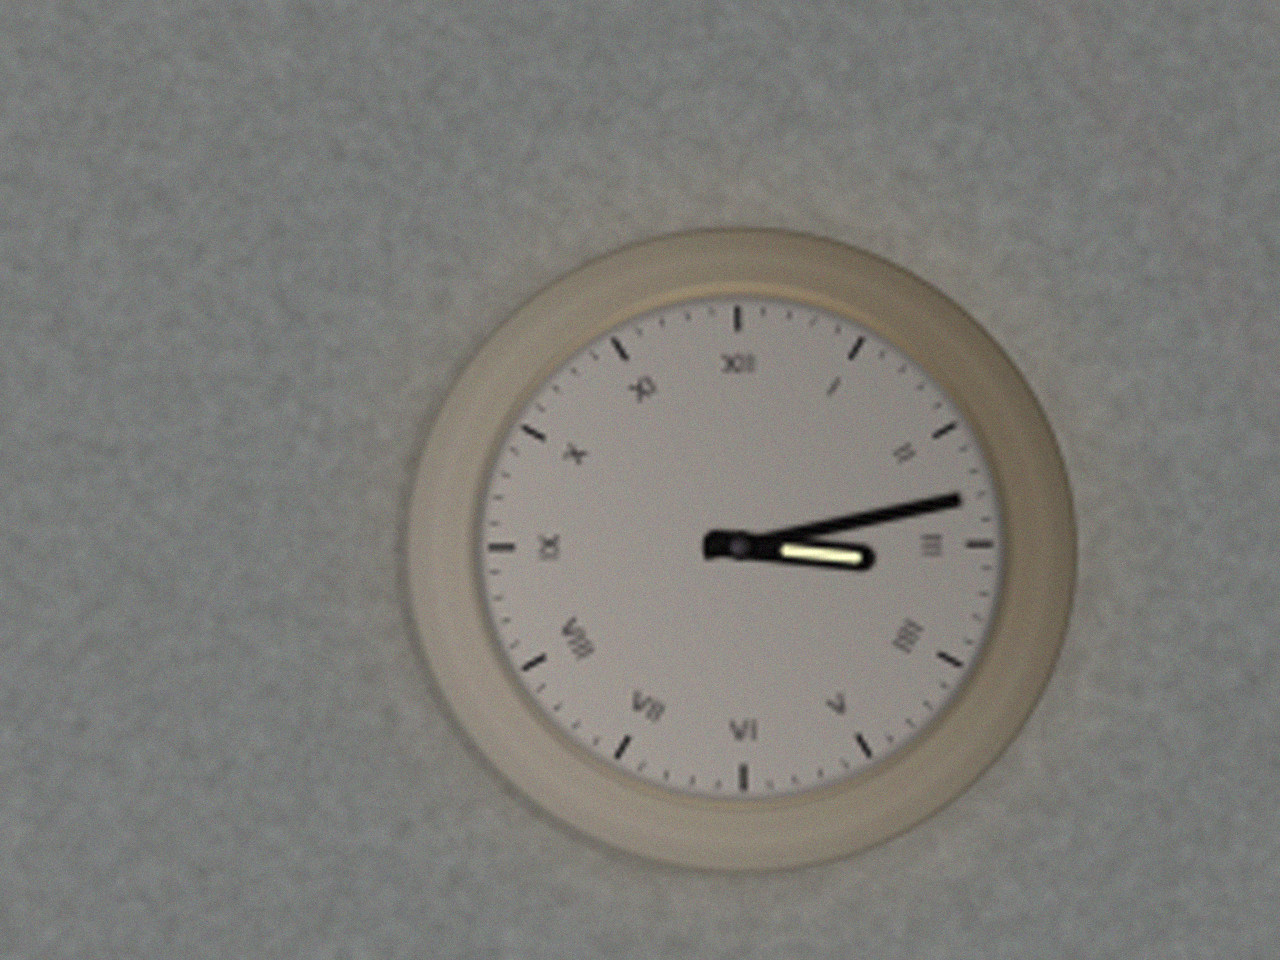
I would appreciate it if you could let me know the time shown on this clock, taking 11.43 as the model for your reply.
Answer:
3.13
